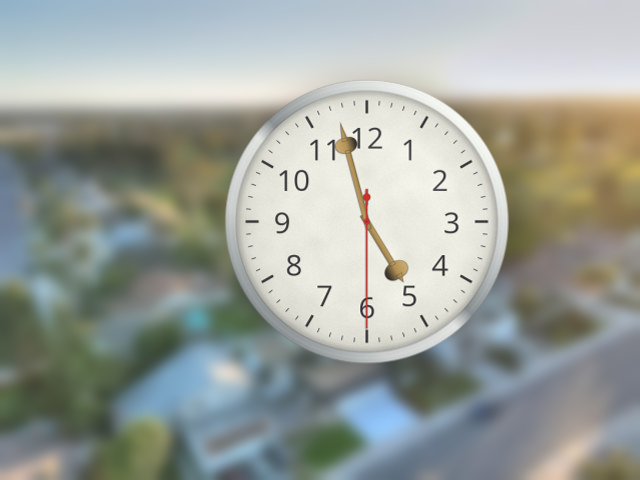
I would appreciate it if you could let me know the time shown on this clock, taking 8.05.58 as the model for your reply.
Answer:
4.57.30
